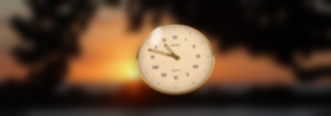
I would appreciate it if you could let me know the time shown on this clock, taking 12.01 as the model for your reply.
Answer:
10.48
